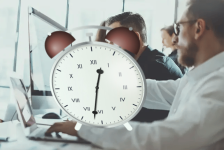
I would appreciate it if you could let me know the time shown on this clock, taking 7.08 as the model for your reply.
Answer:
12.32
